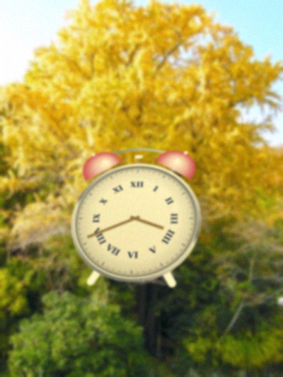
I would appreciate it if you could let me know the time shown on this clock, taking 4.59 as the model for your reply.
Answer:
3.41
